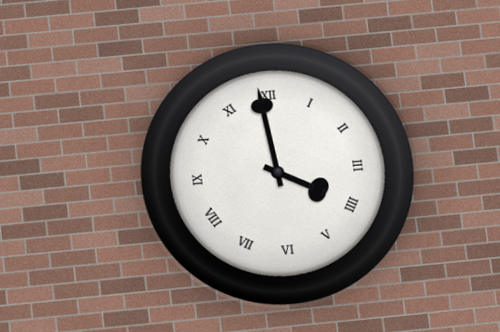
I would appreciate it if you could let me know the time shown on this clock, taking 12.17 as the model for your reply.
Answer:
3.59
